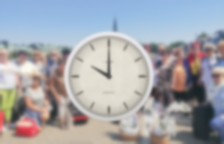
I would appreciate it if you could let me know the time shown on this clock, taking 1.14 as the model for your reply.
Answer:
10.00
